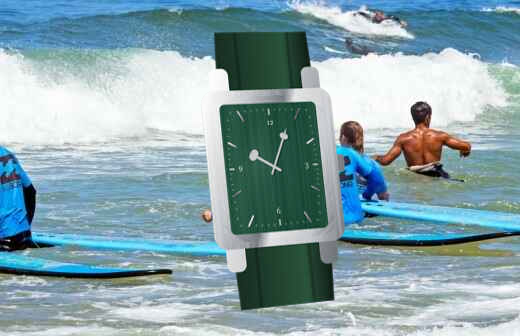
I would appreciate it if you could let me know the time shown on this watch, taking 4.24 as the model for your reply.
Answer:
10.04
